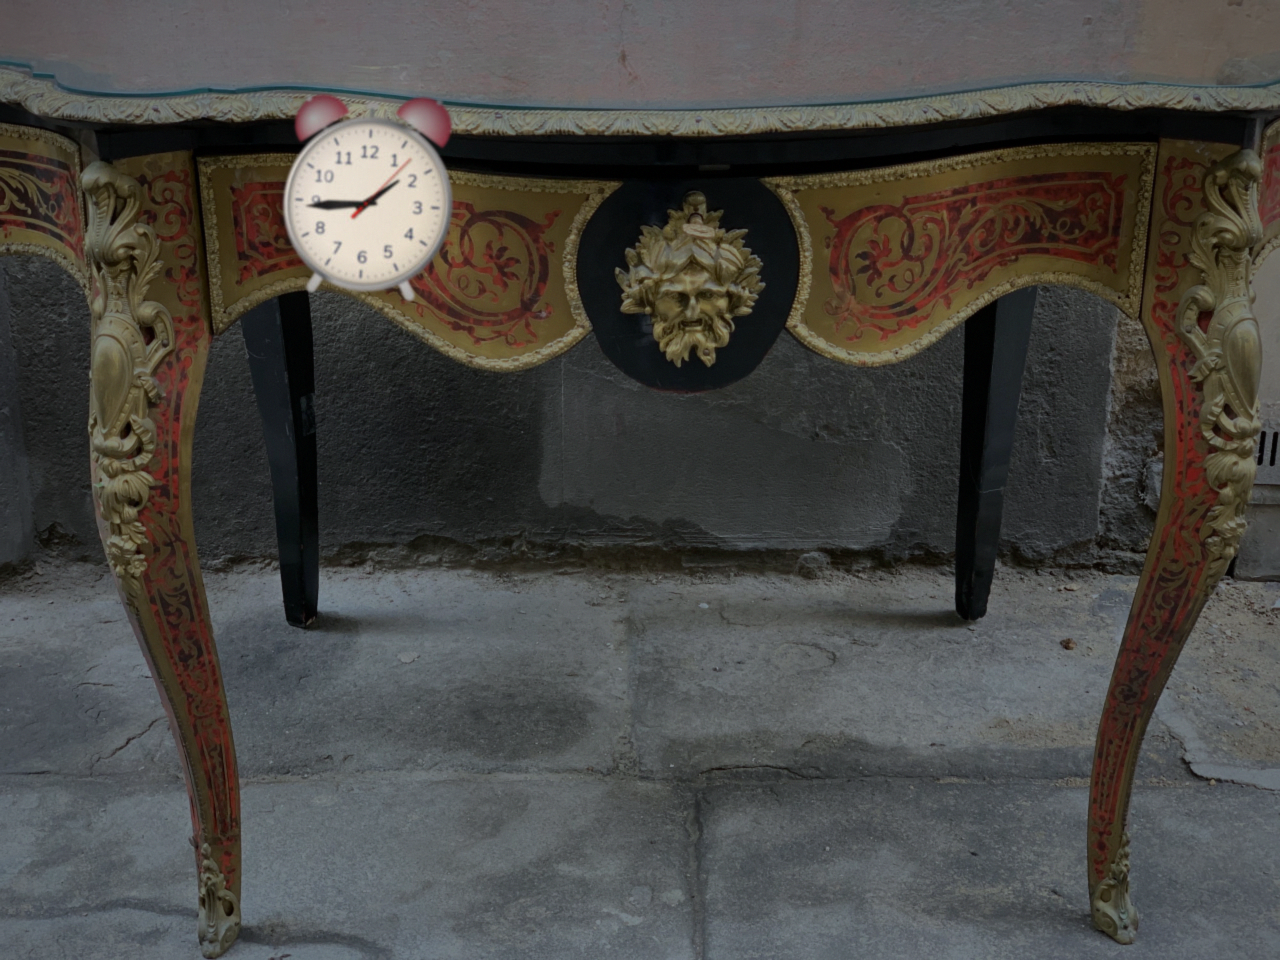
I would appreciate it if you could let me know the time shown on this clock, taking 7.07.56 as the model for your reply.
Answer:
1.44.07
